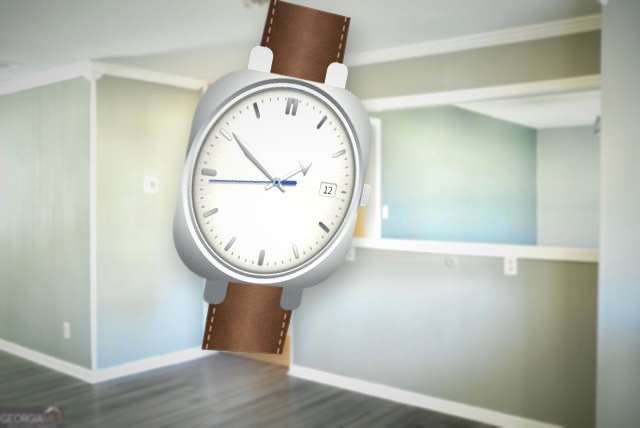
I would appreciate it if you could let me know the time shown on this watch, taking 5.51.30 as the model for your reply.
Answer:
1.50.44
